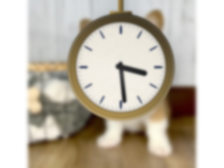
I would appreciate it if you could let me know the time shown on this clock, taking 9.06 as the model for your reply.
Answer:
3.29
